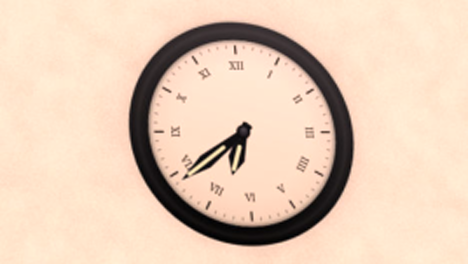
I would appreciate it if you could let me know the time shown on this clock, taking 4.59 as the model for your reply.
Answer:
6.39
